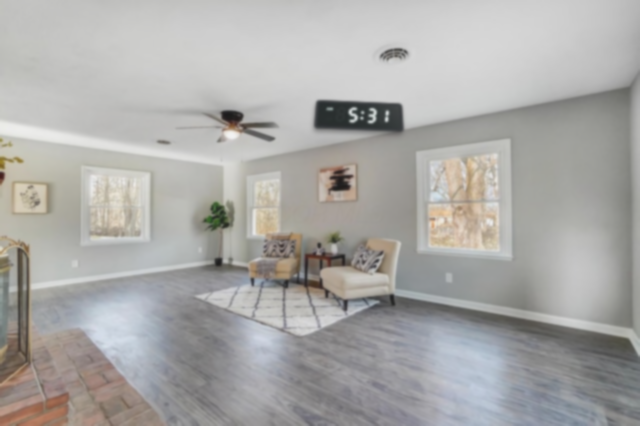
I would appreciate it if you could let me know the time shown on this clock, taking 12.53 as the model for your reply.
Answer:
5.31
